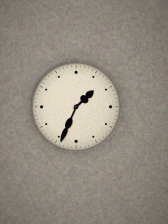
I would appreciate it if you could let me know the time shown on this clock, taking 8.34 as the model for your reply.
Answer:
1.34
